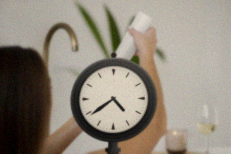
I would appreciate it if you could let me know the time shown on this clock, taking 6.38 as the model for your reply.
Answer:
4.39
